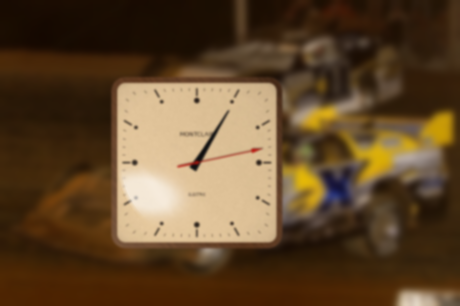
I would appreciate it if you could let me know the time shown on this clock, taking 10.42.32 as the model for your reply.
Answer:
1.05.13
